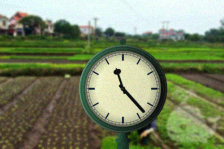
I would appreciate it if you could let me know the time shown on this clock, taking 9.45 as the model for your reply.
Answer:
11.23
